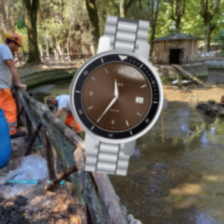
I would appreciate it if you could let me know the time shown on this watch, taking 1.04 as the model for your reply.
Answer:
11.35
